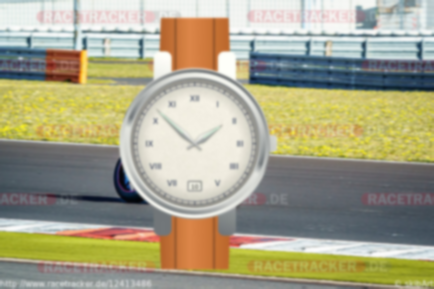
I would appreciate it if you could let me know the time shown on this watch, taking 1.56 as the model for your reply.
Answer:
1.52
